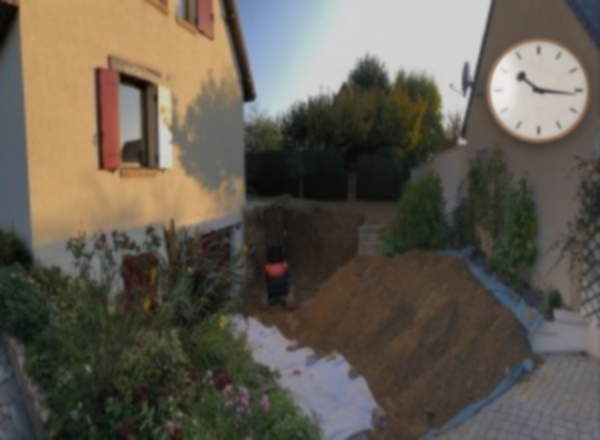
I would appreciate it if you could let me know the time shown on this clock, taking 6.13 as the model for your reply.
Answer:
10.16
